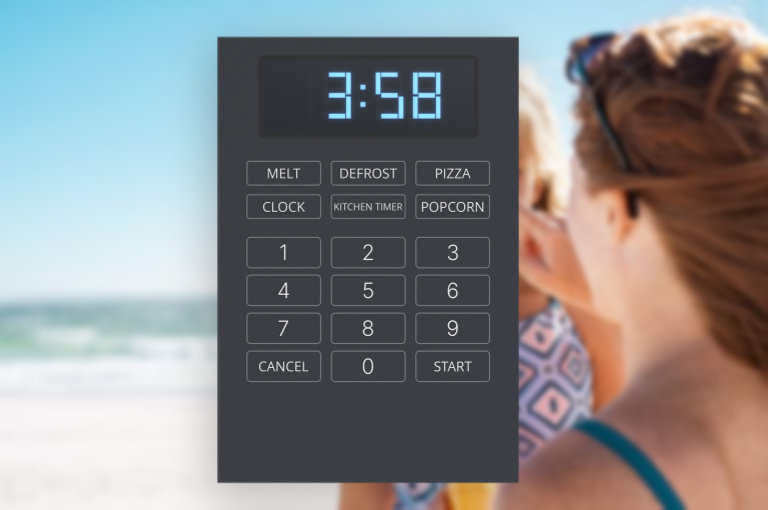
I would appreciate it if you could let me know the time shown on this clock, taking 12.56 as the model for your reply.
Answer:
3.58
